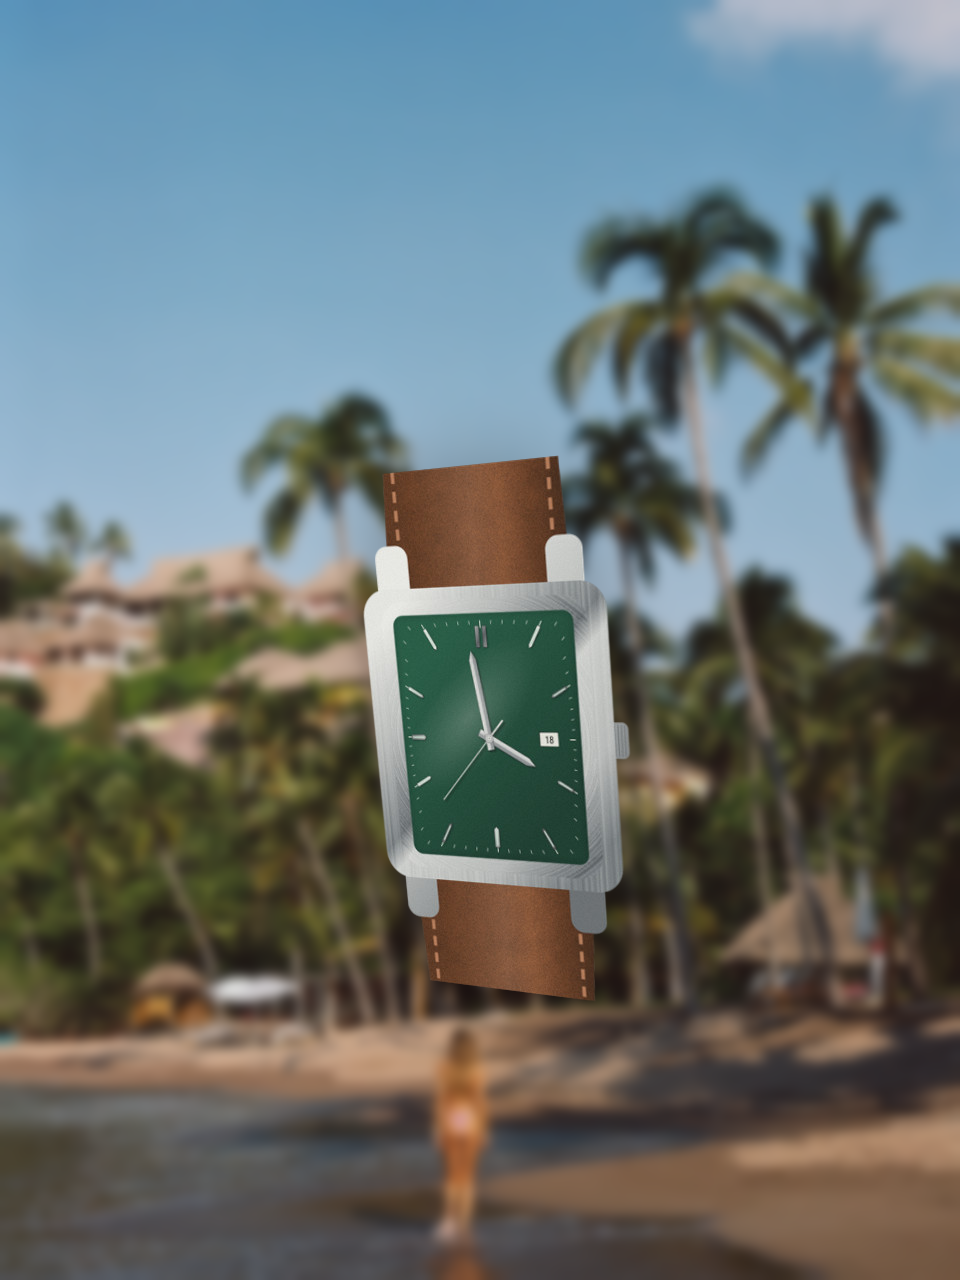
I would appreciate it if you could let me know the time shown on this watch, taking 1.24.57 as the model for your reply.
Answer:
3.58.37
